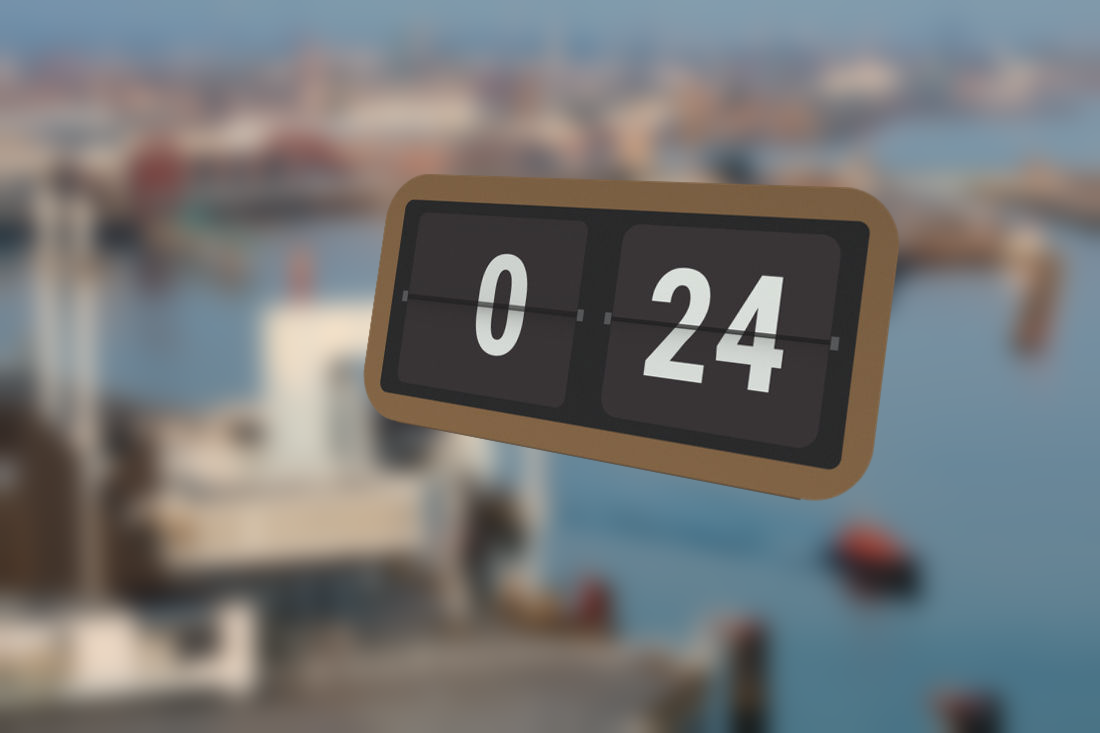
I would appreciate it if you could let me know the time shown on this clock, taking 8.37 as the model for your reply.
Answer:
0.24
